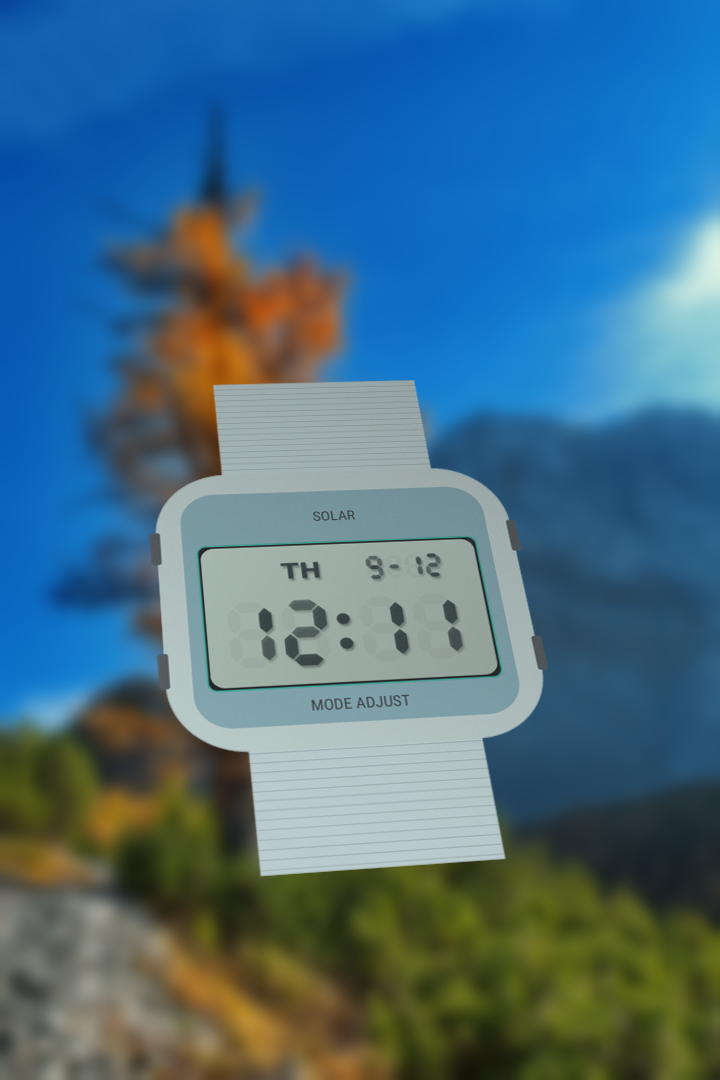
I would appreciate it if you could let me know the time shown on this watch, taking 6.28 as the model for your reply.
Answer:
12.11
